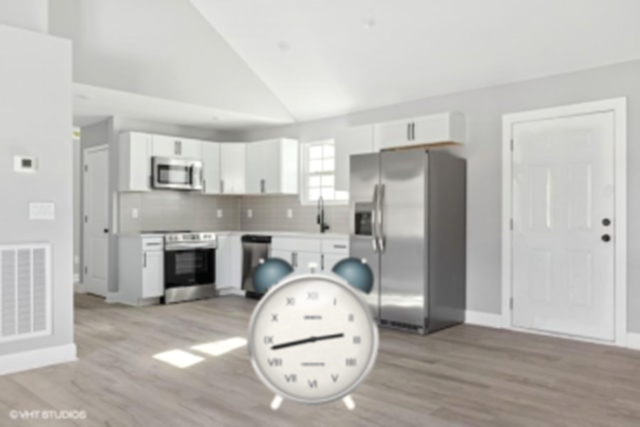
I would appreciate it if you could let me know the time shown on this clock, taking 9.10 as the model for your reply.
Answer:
2.43
